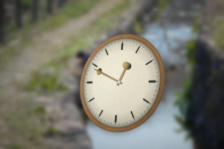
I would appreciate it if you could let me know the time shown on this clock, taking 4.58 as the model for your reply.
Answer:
12.49
